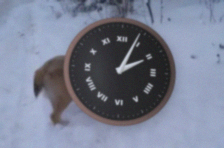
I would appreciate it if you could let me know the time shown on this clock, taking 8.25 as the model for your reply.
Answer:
2.04
